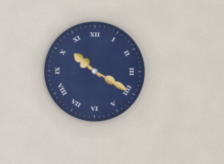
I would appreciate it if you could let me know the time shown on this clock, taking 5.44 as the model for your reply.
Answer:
10.20
